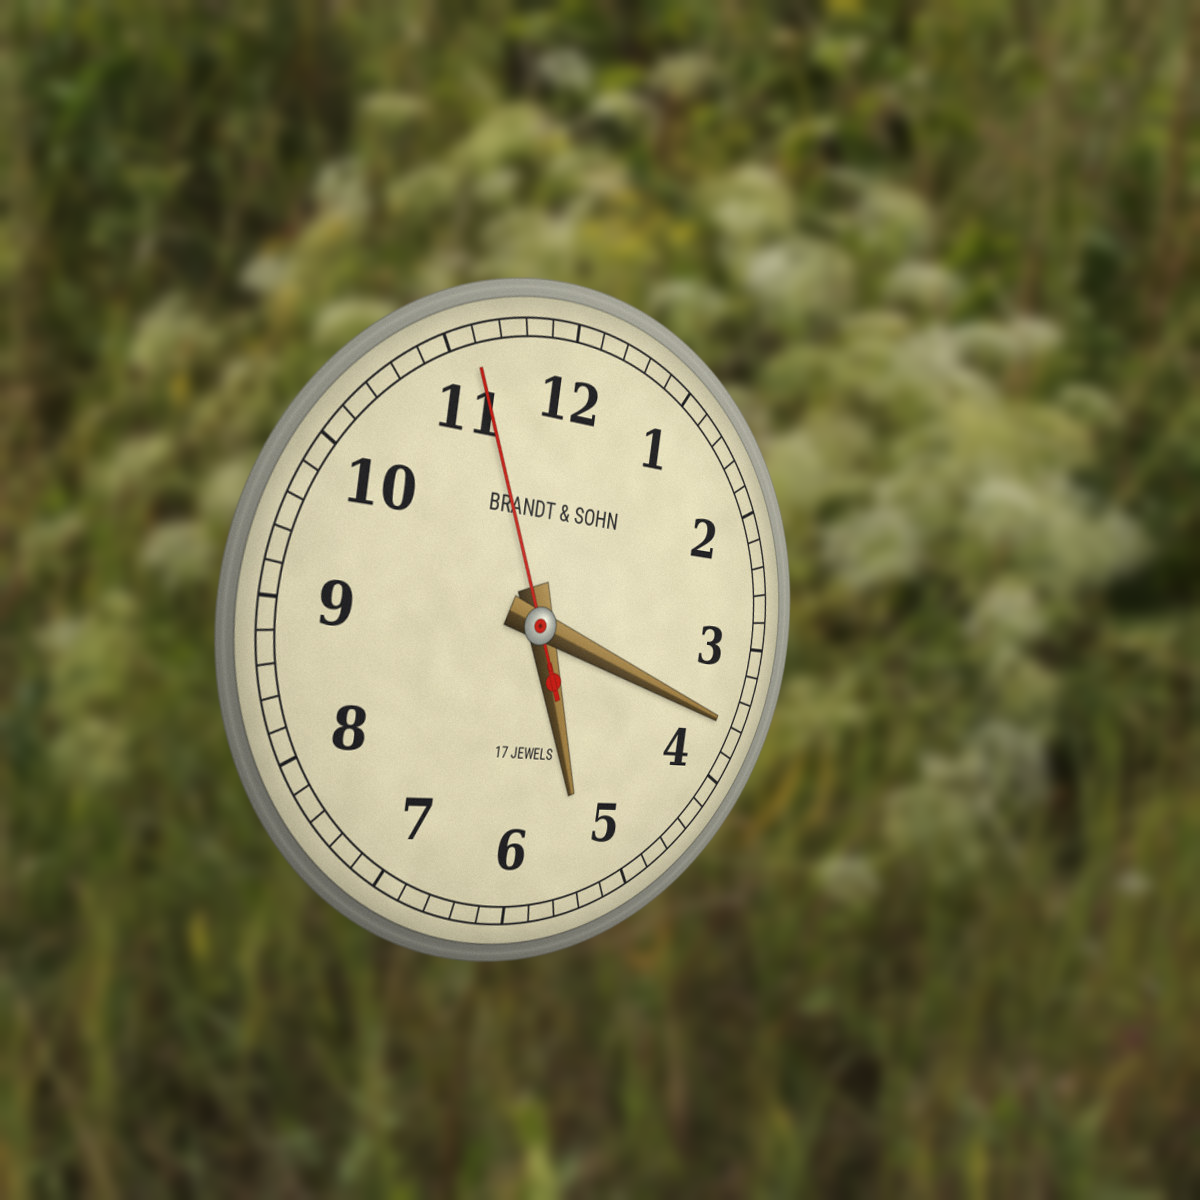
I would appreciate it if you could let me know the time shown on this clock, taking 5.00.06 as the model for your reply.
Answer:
5.17.56
